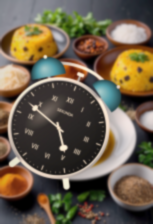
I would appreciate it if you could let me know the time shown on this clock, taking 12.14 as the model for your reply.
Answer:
4.48
